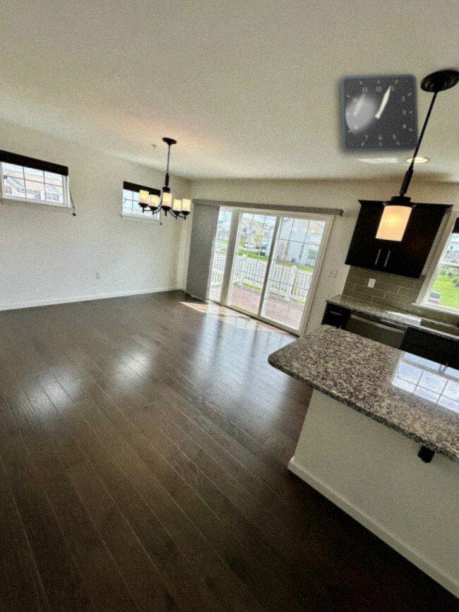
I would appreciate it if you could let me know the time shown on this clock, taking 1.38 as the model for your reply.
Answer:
1.04
